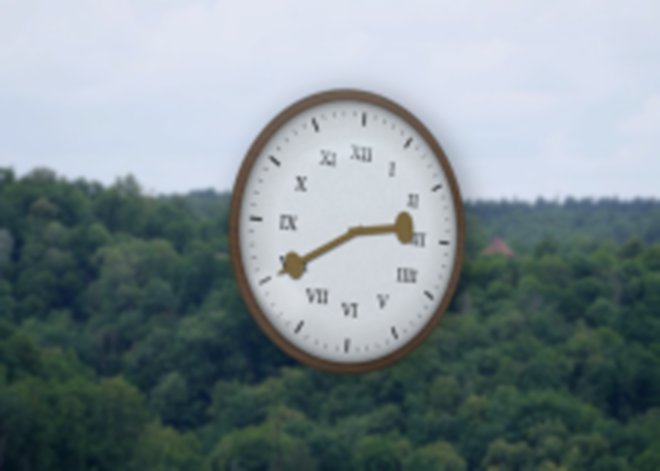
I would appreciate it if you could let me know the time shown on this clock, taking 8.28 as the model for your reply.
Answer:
2.40
